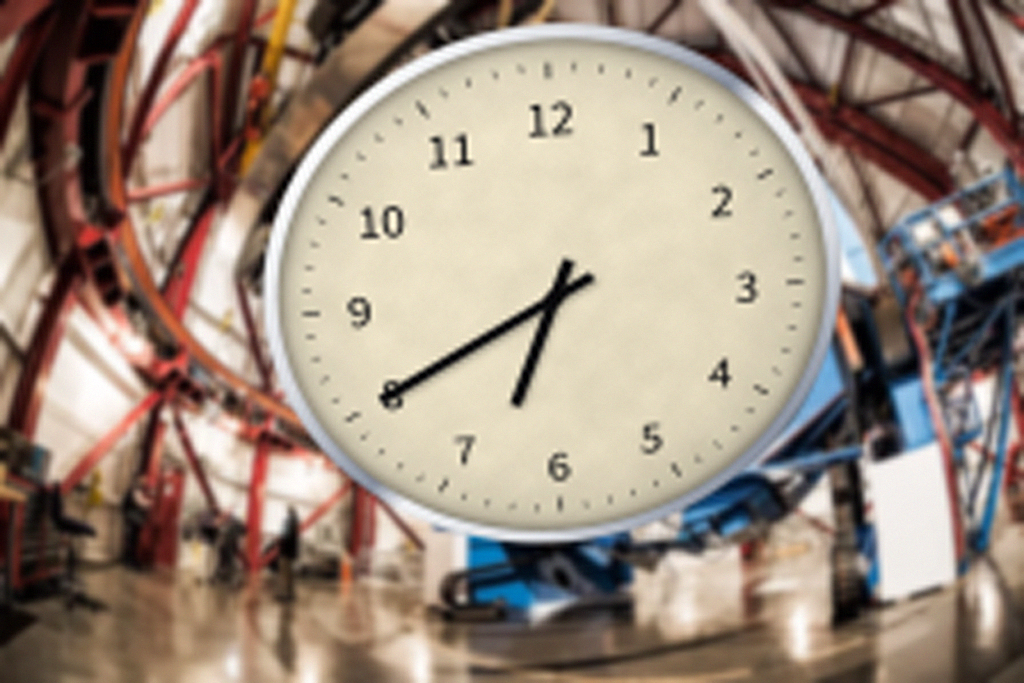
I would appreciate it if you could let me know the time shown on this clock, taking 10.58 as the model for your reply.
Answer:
6.40
